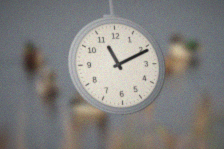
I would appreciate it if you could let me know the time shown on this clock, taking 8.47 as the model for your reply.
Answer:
11.11
